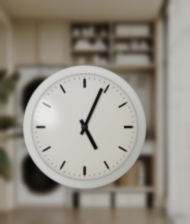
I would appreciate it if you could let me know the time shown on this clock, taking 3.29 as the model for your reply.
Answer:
5.04
